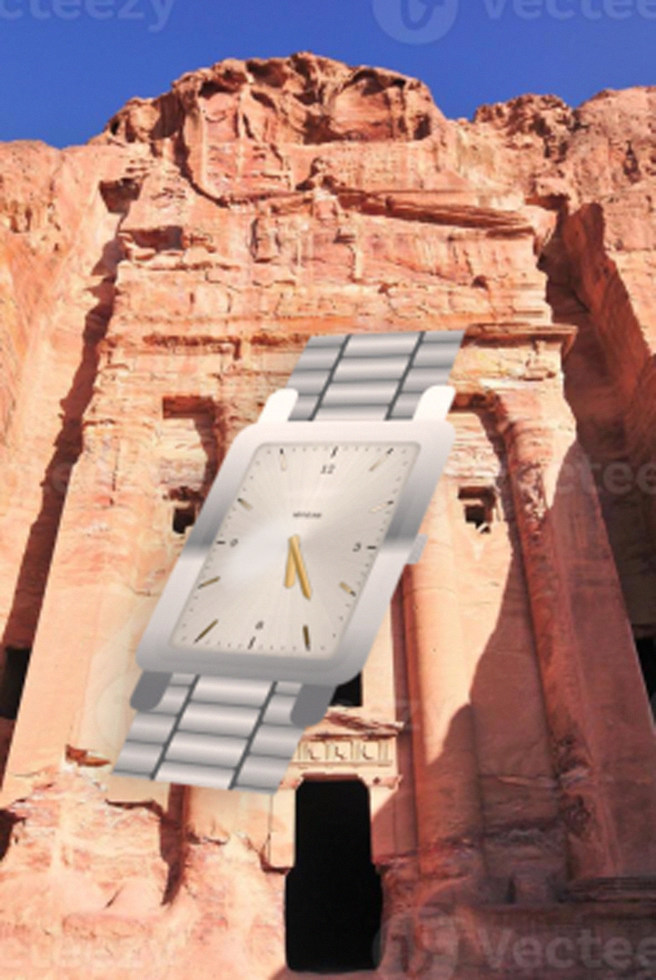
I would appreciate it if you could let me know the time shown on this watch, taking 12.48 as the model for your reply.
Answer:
5.24
